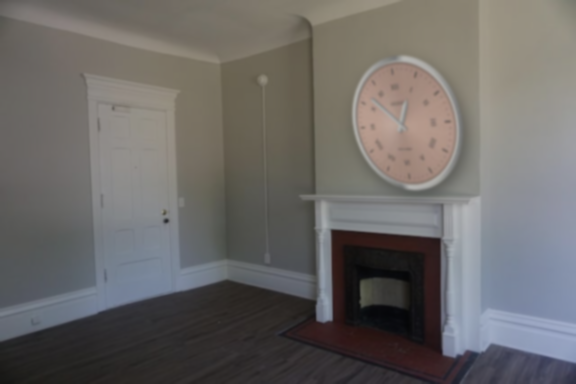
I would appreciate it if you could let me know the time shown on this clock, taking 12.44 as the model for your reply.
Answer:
12.52
